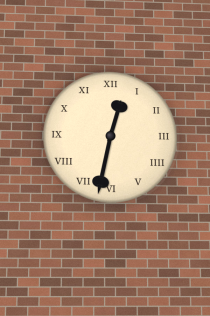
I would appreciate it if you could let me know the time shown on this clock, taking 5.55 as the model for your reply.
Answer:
12.32
